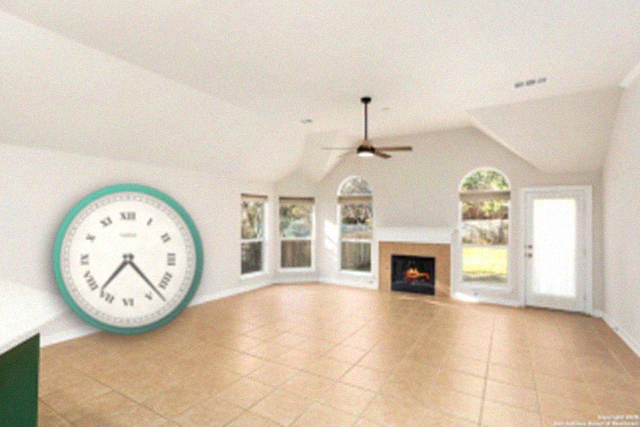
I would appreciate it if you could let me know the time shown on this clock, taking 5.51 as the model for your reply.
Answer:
7.23
